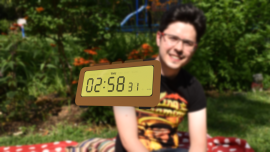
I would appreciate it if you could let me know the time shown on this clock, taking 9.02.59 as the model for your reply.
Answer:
2.58.31
